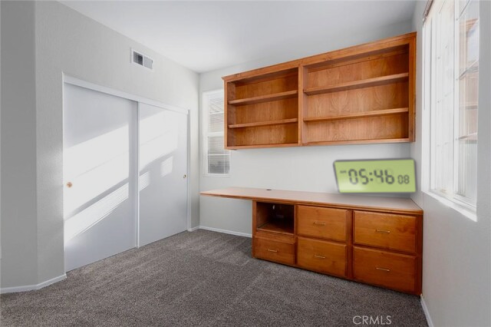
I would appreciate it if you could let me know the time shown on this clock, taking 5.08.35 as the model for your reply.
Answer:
5.46.08
